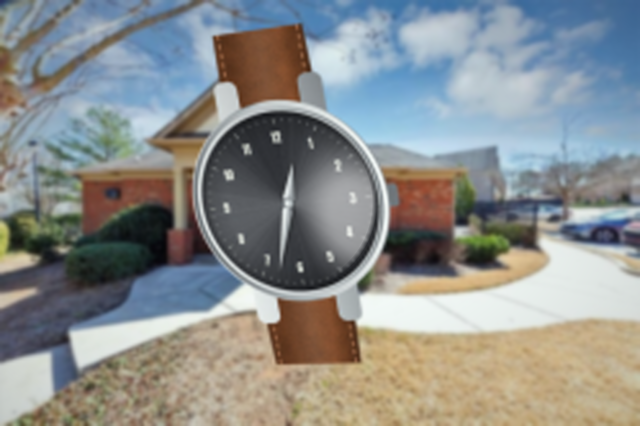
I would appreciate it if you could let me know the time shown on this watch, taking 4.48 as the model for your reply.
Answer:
12.33
